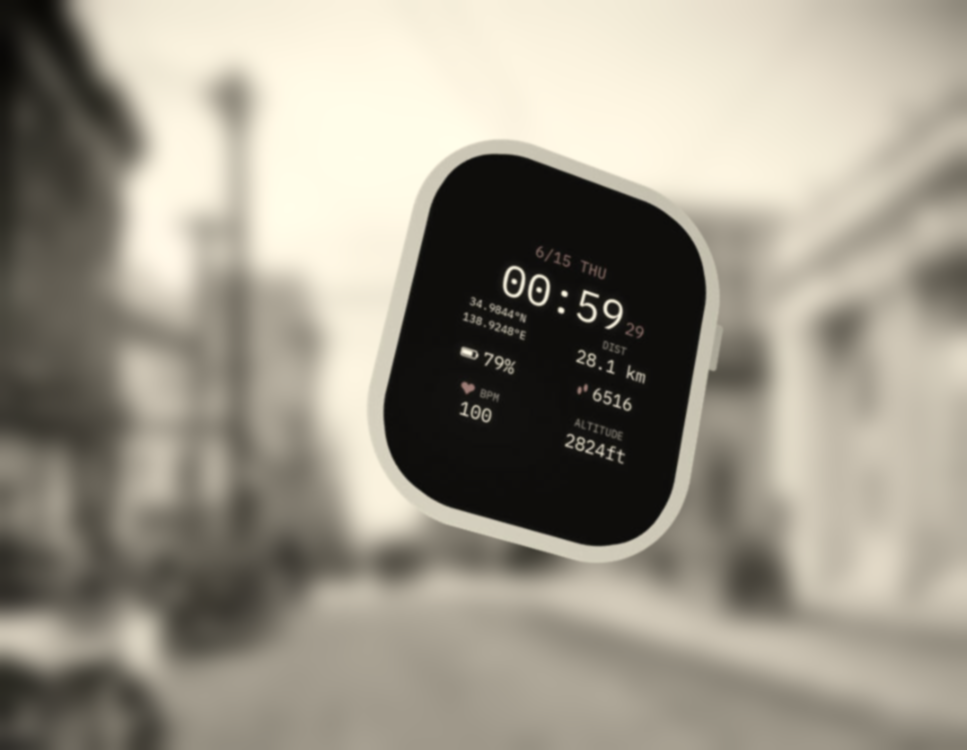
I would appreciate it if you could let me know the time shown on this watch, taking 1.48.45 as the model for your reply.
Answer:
0.59.29
